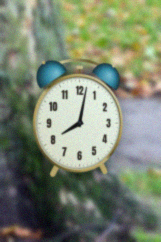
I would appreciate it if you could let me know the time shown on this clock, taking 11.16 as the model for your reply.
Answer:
8.02
